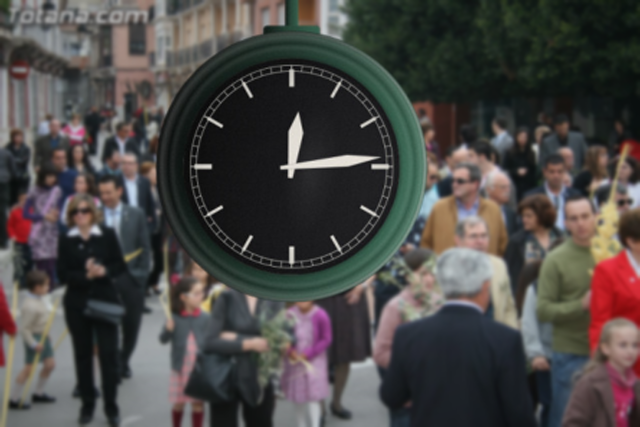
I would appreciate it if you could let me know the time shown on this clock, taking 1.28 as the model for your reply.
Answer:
12.14
